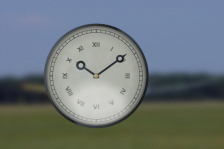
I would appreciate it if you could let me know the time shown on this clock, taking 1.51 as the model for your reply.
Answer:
10.09
